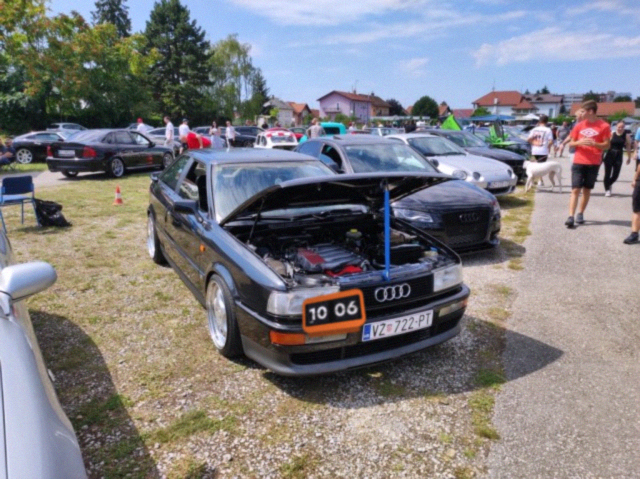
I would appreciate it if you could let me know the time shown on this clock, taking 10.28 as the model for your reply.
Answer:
10.06
